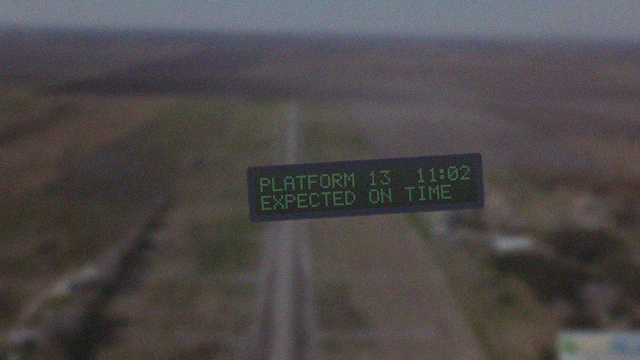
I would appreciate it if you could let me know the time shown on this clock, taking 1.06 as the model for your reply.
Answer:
11.02
